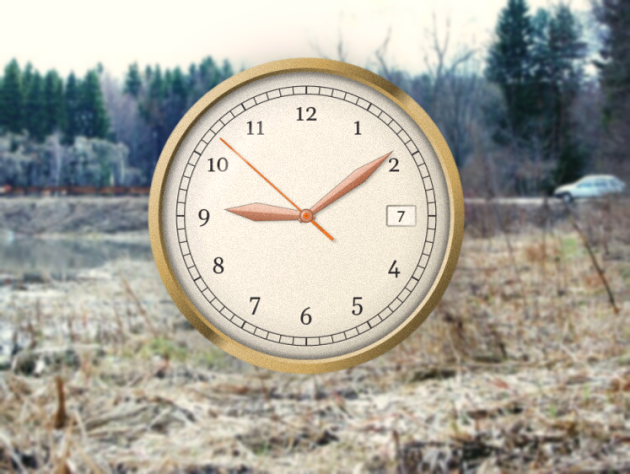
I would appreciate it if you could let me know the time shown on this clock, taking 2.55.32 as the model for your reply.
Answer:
9.08.52
